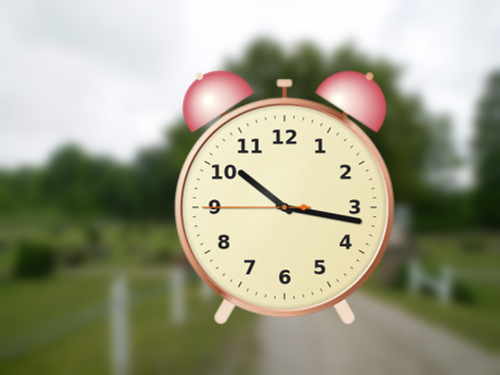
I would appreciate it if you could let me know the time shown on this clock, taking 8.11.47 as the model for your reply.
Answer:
10.16.45
